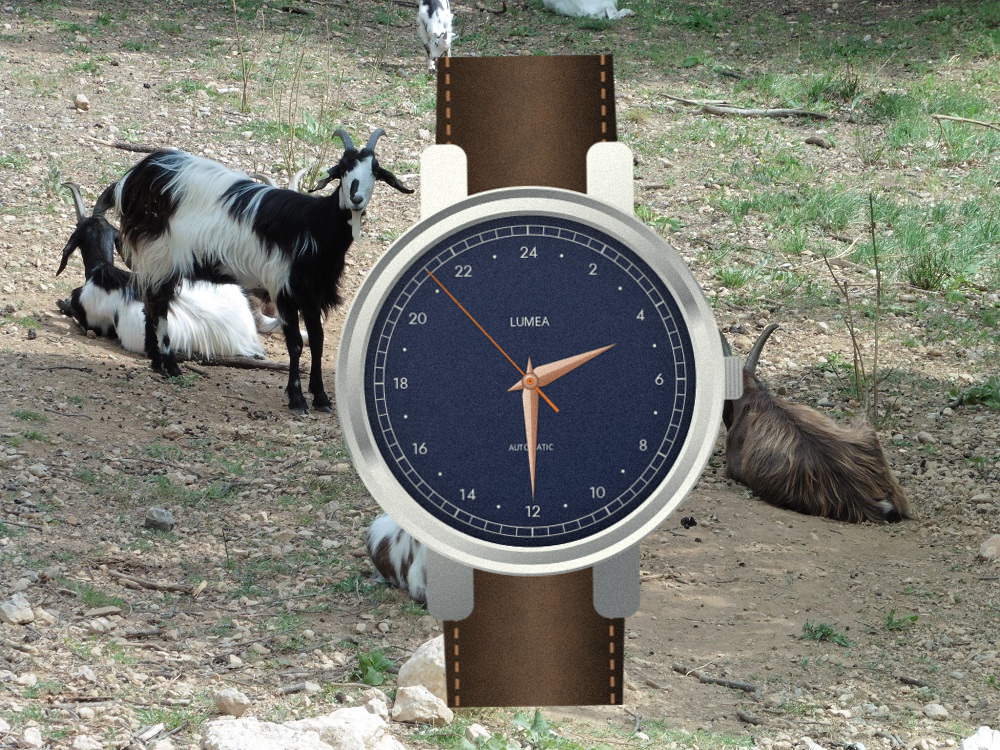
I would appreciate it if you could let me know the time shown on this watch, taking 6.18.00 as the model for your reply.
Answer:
4.29.53
